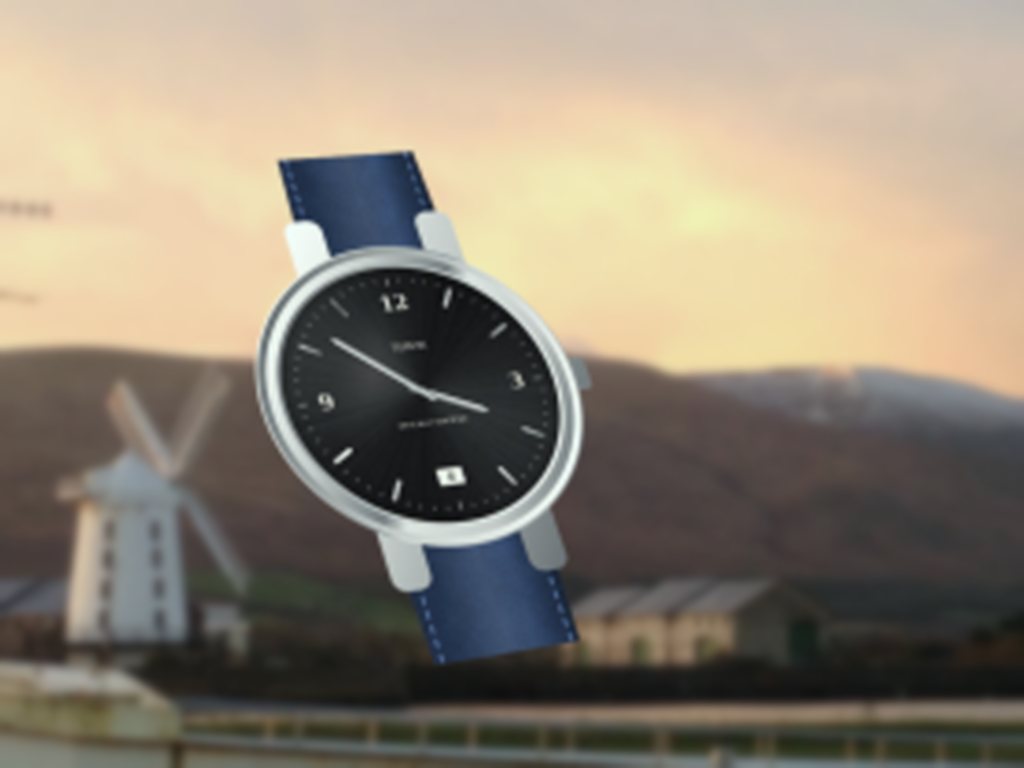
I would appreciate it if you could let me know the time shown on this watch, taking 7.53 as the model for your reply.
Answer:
3.52
